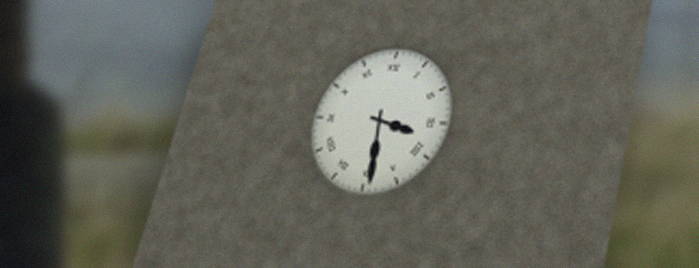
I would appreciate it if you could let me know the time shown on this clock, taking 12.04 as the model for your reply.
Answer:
3.29
